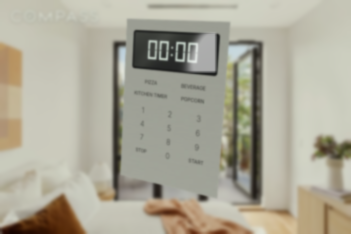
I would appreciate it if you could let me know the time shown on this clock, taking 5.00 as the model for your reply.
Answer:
0.00
